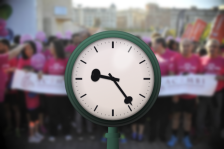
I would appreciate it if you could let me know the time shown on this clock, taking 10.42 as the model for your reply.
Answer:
9.24
